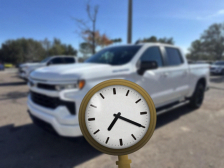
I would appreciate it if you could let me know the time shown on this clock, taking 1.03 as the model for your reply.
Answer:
7.20
